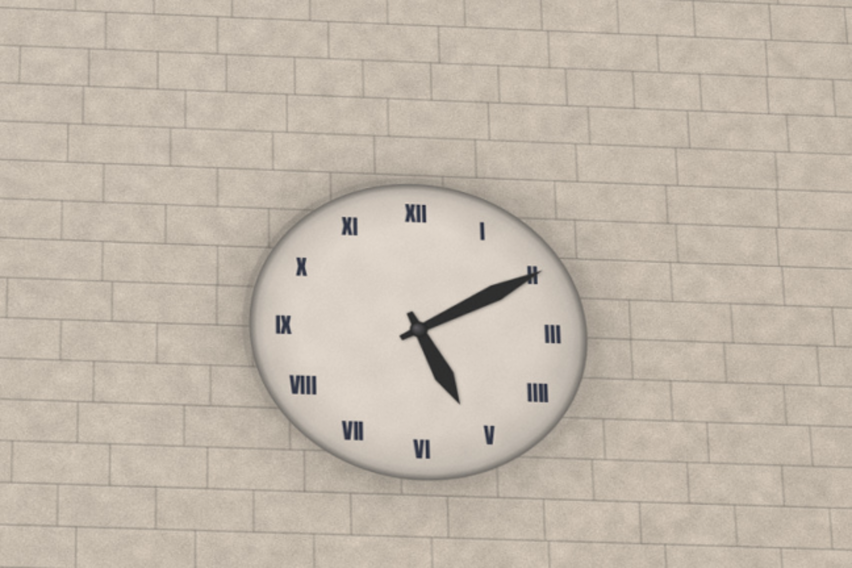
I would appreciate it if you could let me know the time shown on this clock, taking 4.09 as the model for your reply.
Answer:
5.10
